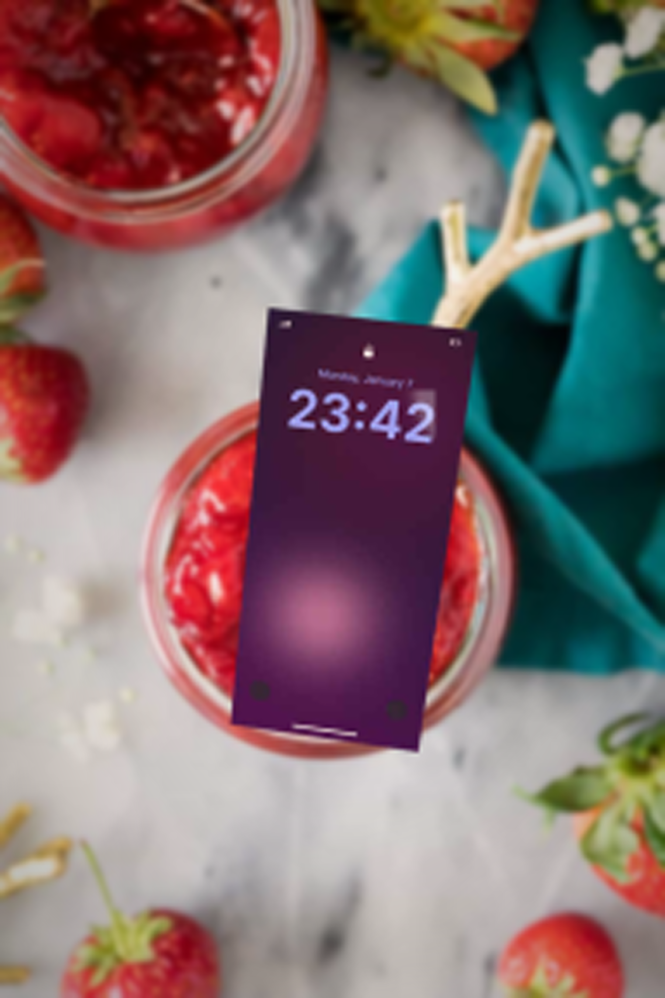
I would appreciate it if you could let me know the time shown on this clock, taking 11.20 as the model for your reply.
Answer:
23.42
